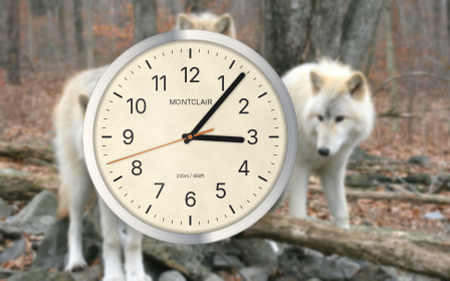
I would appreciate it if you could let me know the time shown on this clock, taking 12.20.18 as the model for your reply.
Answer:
3.06.42
